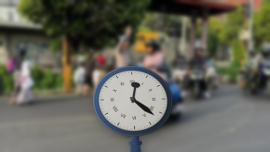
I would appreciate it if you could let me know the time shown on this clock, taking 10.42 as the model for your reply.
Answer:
12.22
